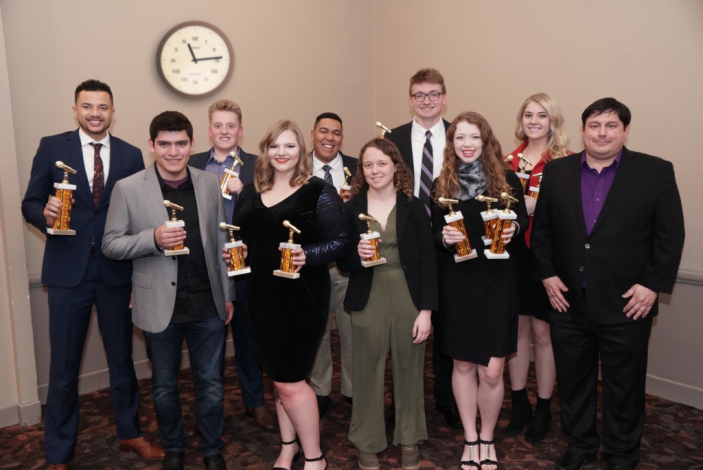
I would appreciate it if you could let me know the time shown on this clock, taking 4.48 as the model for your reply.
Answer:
11.14
